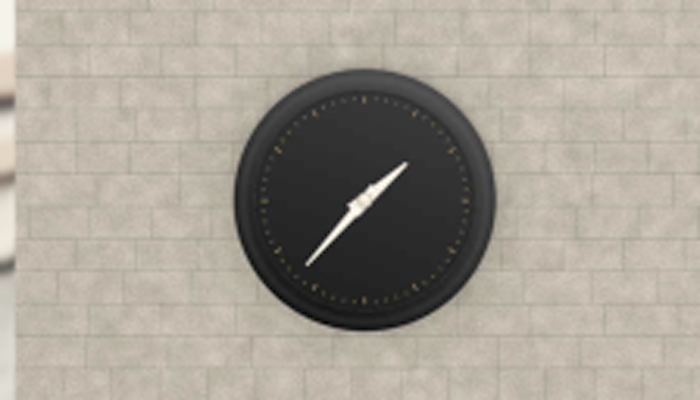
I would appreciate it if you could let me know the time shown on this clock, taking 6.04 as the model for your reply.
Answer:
1.37
